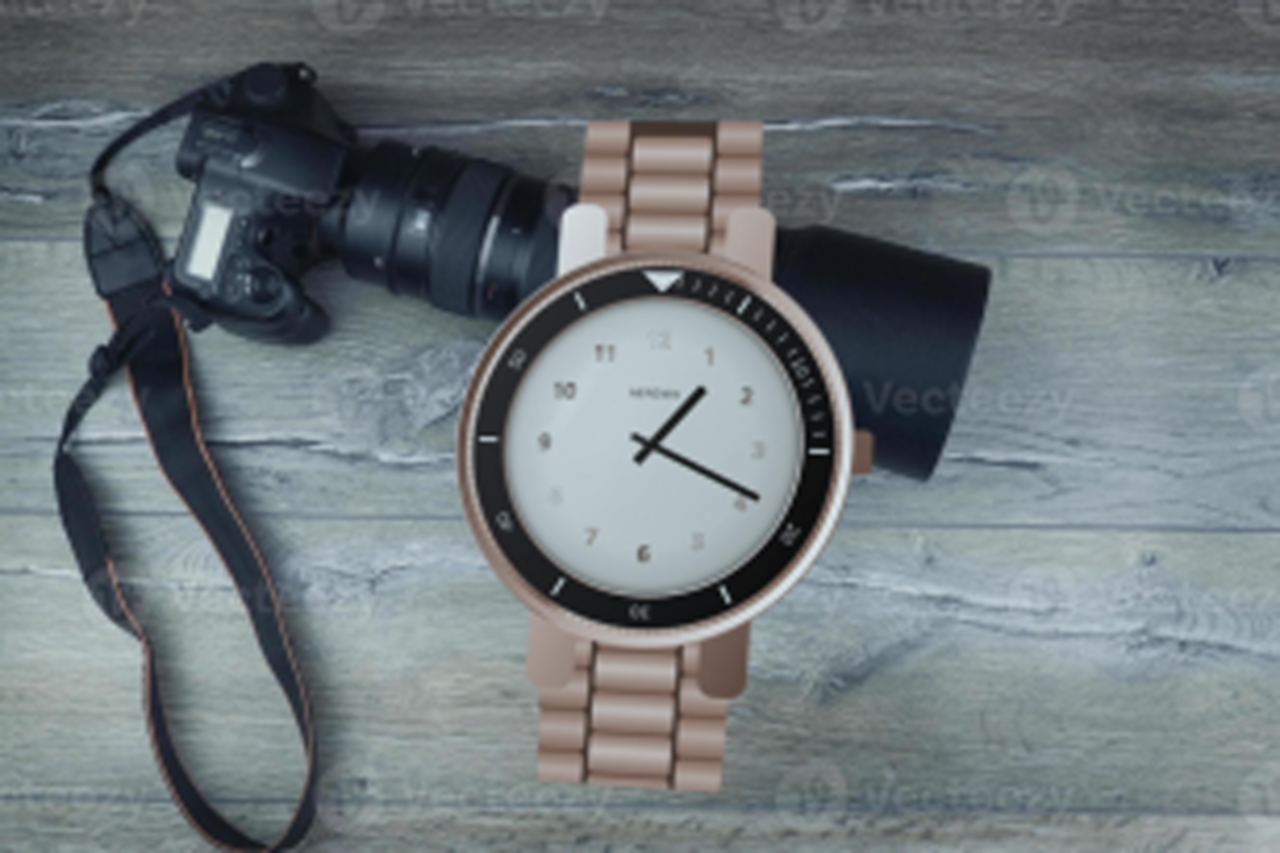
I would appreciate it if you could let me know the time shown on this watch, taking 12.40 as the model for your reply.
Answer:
1.19
